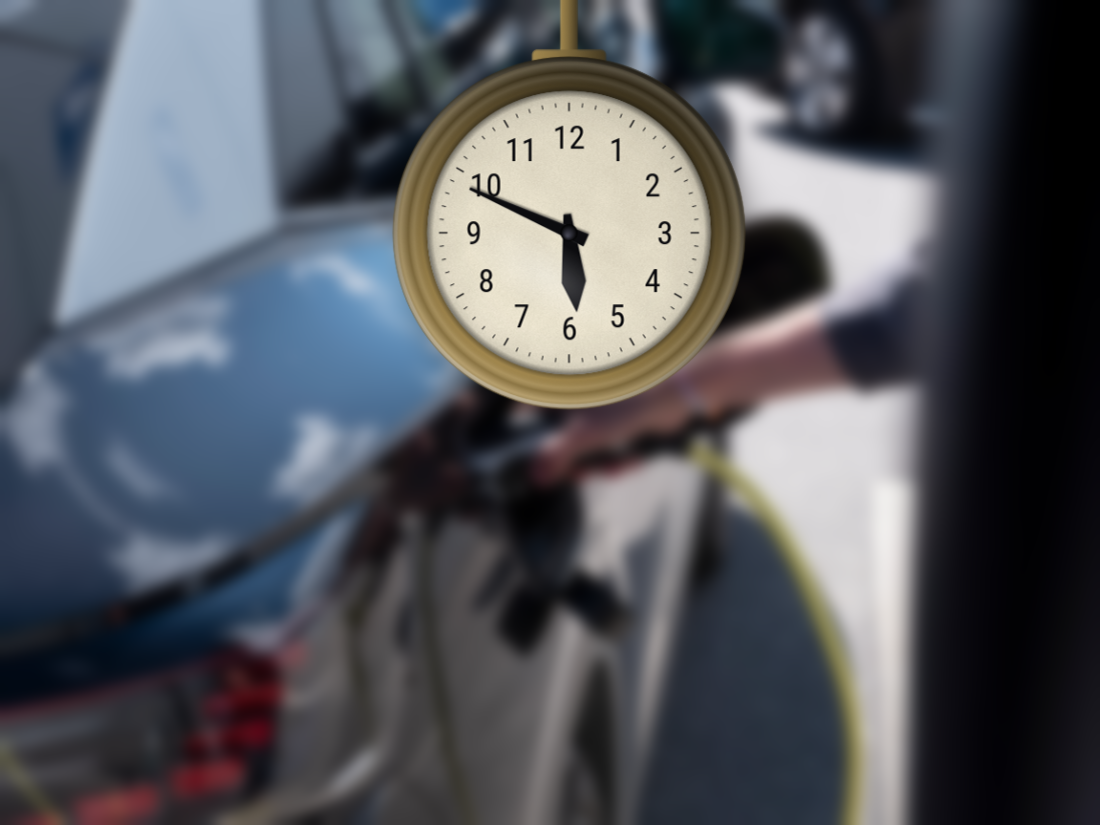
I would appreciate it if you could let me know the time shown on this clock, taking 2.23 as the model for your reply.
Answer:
5.49
